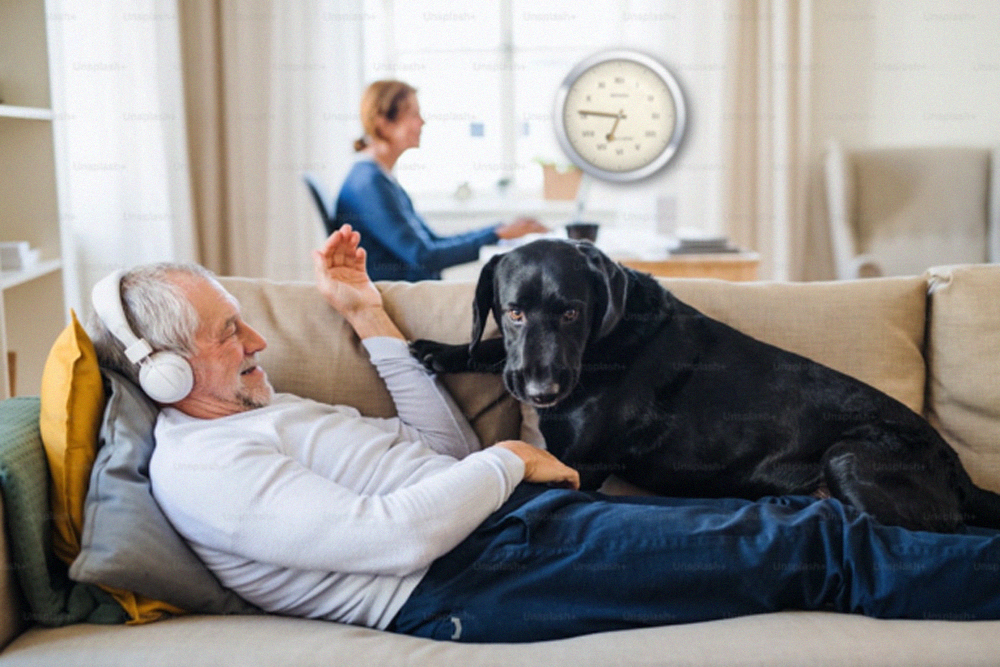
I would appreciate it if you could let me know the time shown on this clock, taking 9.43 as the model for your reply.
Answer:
6.46
